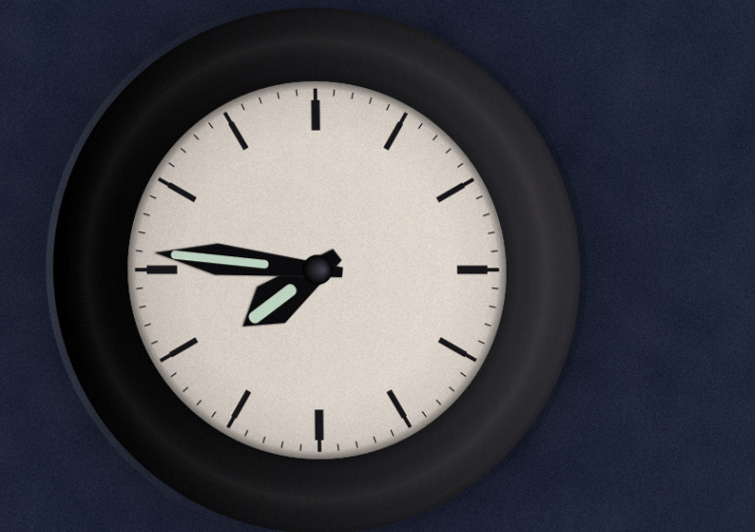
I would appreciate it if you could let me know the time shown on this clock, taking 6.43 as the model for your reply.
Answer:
7.46
